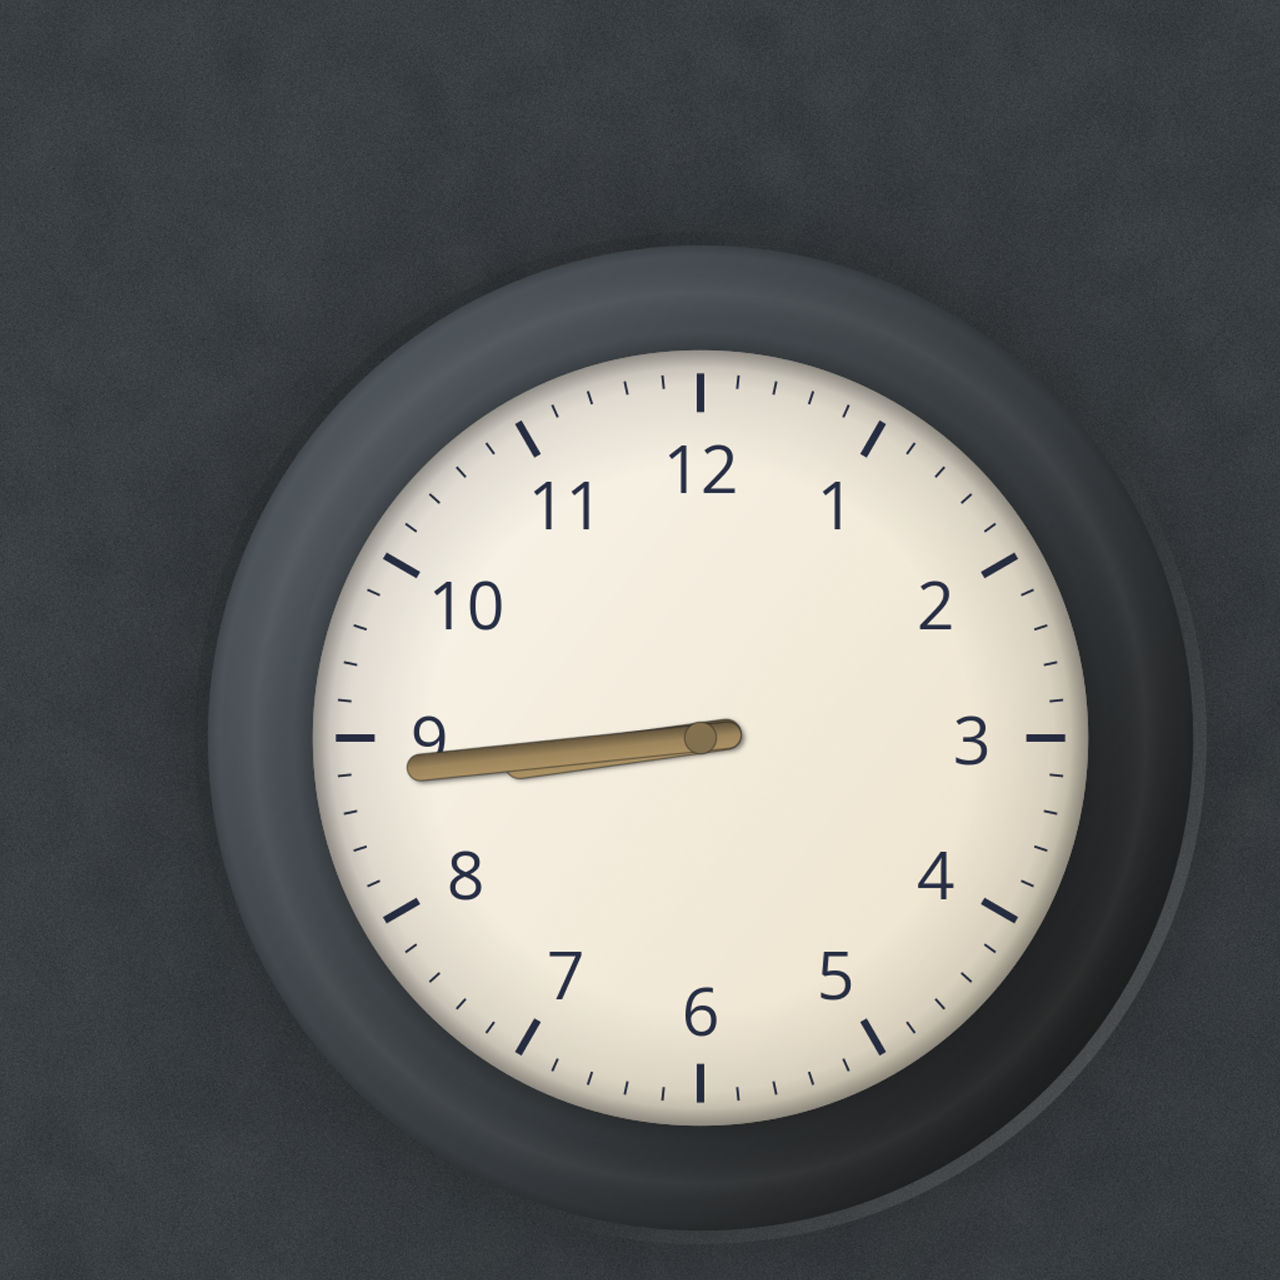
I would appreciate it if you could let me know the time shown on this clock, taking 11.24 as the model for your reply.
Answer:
8.44
